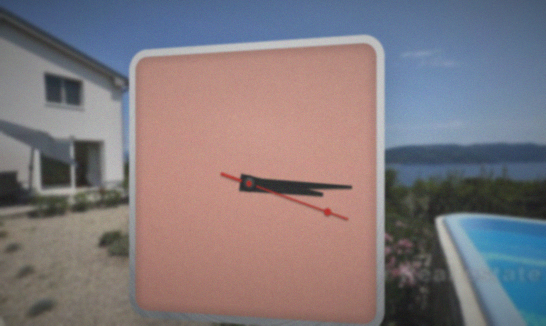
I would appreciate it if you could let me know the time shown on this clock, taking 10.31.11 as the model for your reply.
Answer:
3.15.18
